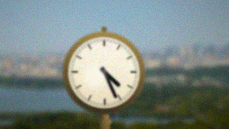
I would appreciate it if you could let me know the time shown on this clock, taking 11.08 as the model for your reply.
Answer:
4.26
